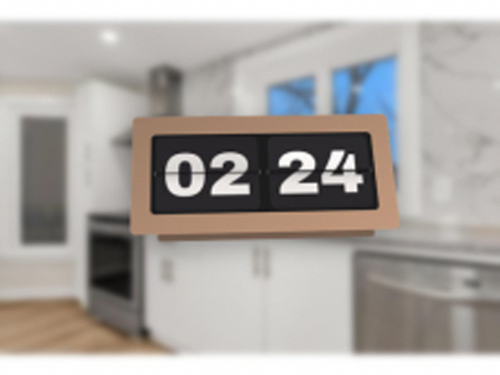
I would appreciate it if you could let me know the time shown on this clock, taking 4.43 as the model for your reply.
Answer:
2.24
